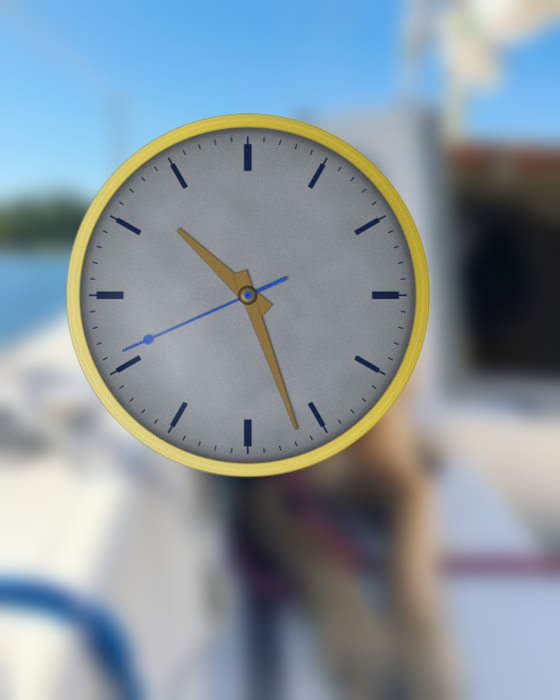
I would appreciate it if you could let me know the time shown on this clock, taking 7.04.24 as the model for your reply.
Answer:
10.26.41
